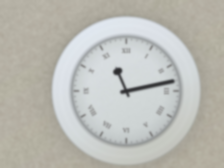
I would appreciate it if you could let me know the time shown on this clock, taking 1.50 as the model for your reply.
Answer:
11.13
